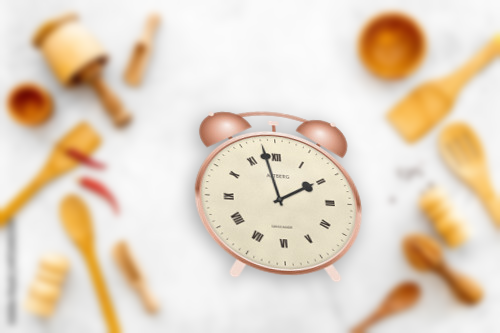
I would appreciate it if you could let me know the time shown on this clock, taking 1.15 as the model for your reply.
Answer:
1.58
